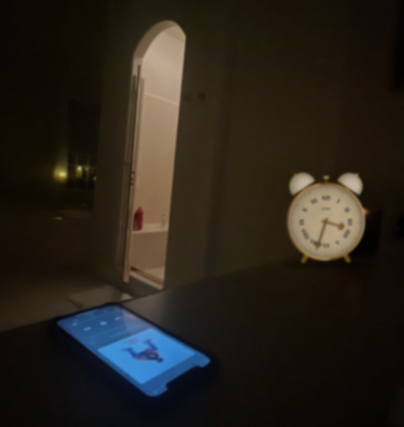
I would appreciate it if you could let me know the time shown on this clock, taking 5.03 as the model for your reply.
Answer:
3.33
